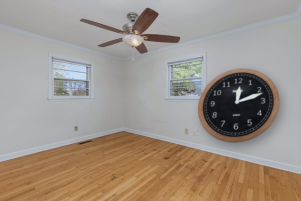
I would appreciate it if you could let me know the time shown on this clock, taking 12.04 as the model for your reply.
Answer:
12.12
